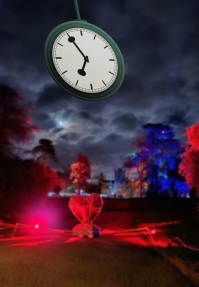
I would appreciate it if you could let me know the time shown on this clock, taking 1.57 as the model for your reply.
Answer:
6.55
